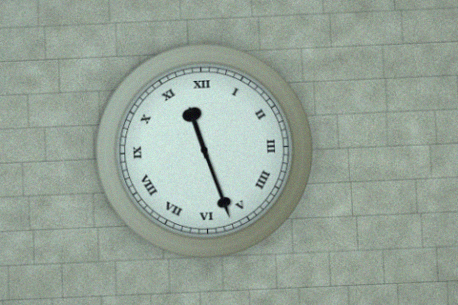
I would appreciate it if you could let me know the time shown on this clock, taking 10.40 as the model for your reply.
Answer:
11.27
